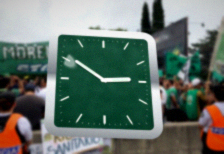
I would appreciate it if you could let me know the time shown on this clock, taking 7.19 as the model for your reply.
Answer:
2.51
